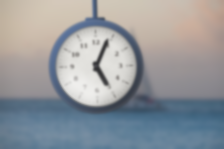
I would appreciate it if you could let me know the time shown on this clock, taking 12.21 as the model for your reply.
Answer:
5.04
